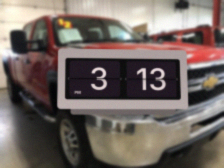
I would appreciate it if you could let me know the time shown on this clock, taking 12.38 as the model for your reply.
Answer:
3.13
